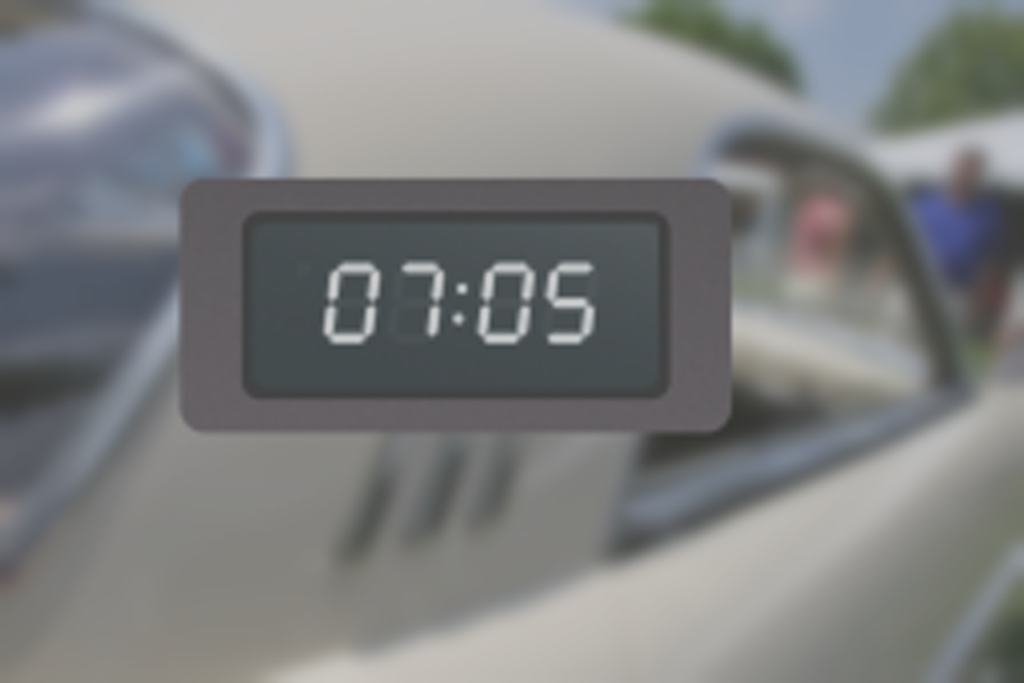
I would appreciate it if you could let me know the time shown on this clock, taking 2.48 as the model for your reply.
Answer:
7.05
